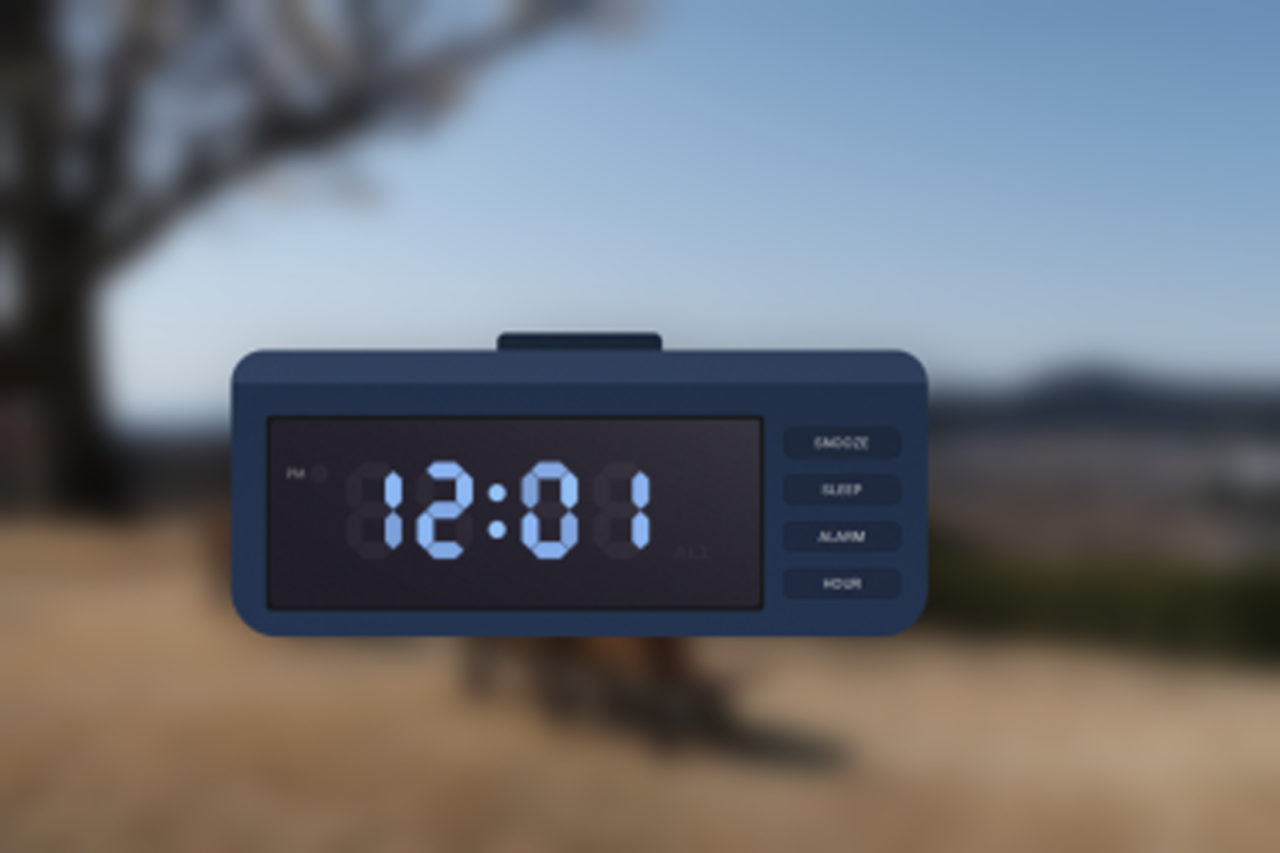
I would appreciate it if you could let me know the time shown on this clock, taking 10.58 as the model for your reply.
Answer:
12.01
